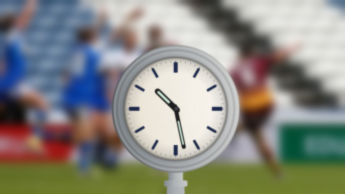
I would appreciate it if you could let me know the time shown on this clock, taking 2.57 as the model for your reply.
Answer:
10.28
